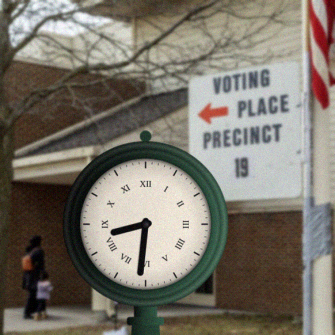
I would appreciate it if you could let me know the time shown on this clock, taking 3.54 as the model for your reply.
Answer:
8.31
